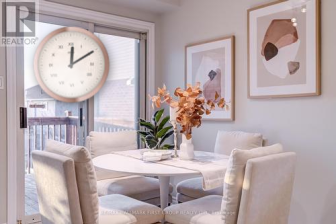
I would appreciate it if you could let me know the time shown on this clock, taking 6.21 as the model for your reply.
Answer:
12.10
